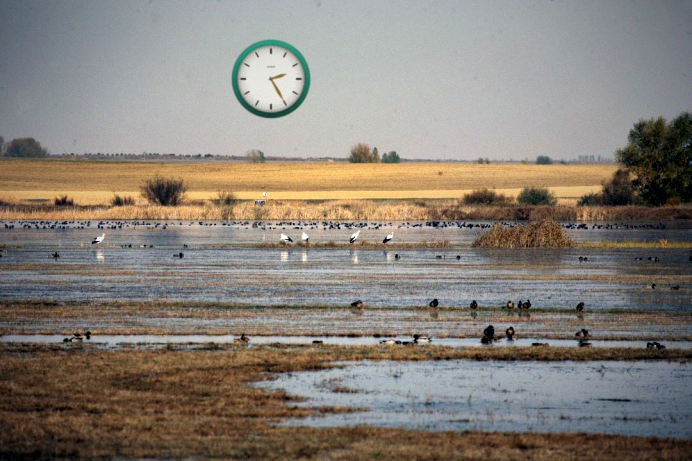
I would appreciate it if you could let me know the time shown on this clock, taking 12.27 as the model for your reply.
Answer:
2.25
